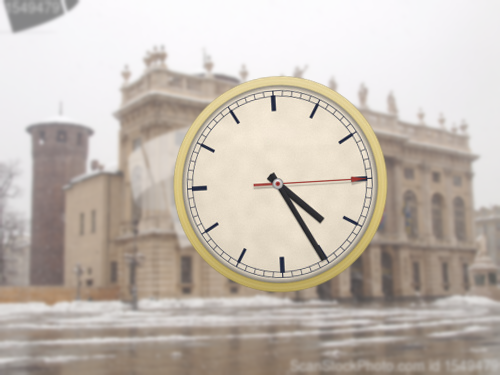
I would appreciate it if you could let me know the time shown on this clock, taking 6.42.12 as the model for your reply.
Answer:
4.25.15
